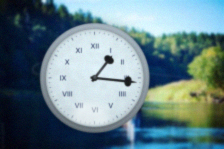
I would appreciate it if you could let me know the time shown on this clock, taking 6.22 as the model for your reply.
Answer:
1.16
